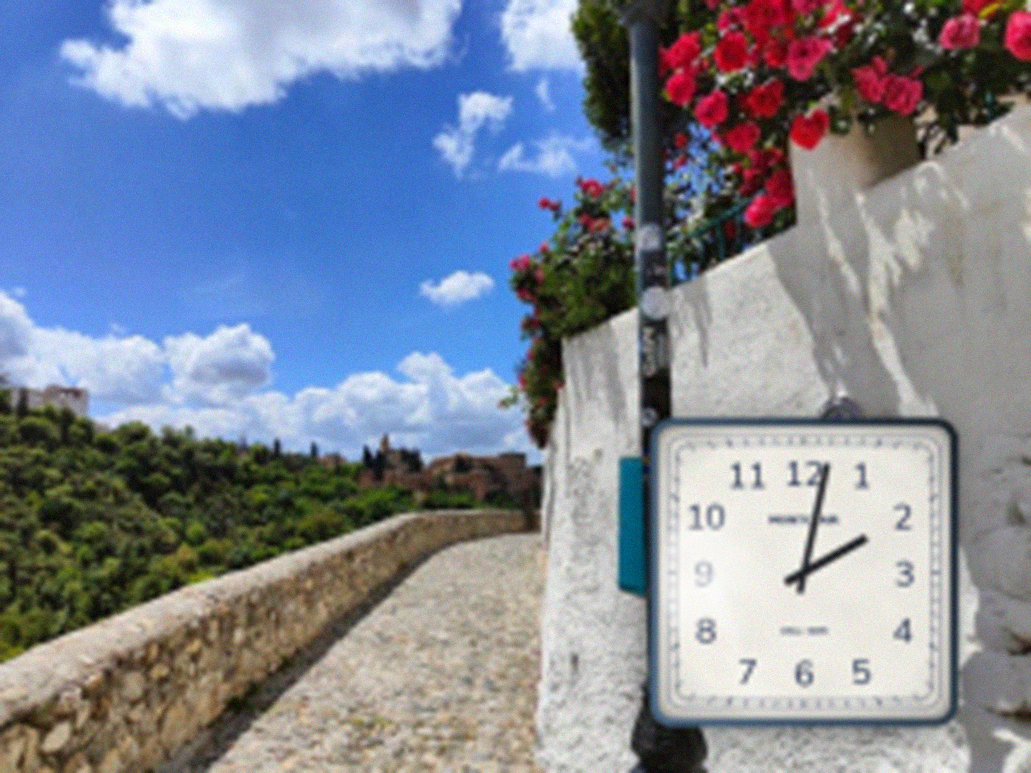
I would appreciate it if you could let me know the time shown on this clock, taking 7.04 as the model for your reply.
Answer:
2.02
